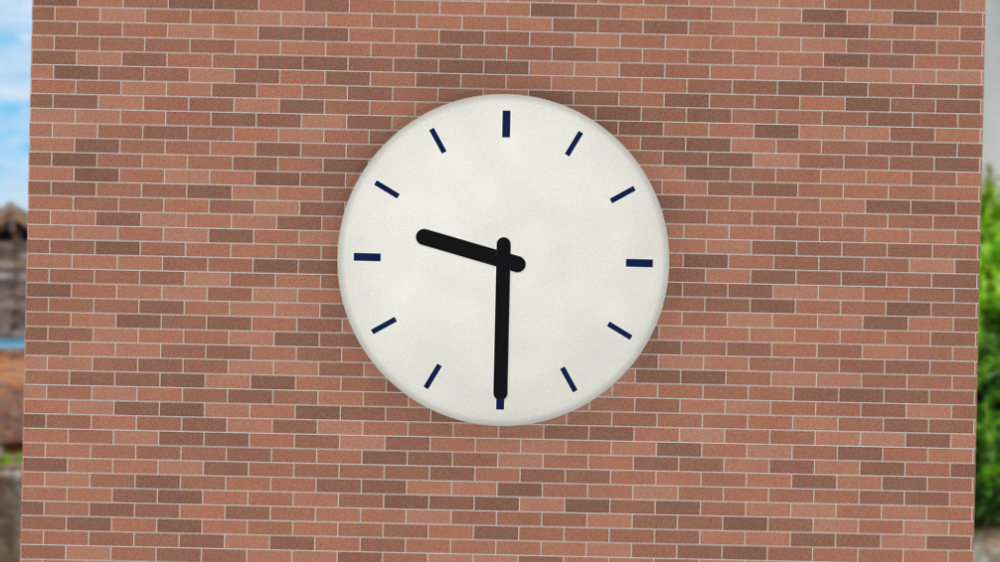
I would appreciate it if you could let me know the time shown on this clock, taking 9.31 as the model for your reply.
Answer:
9.30
